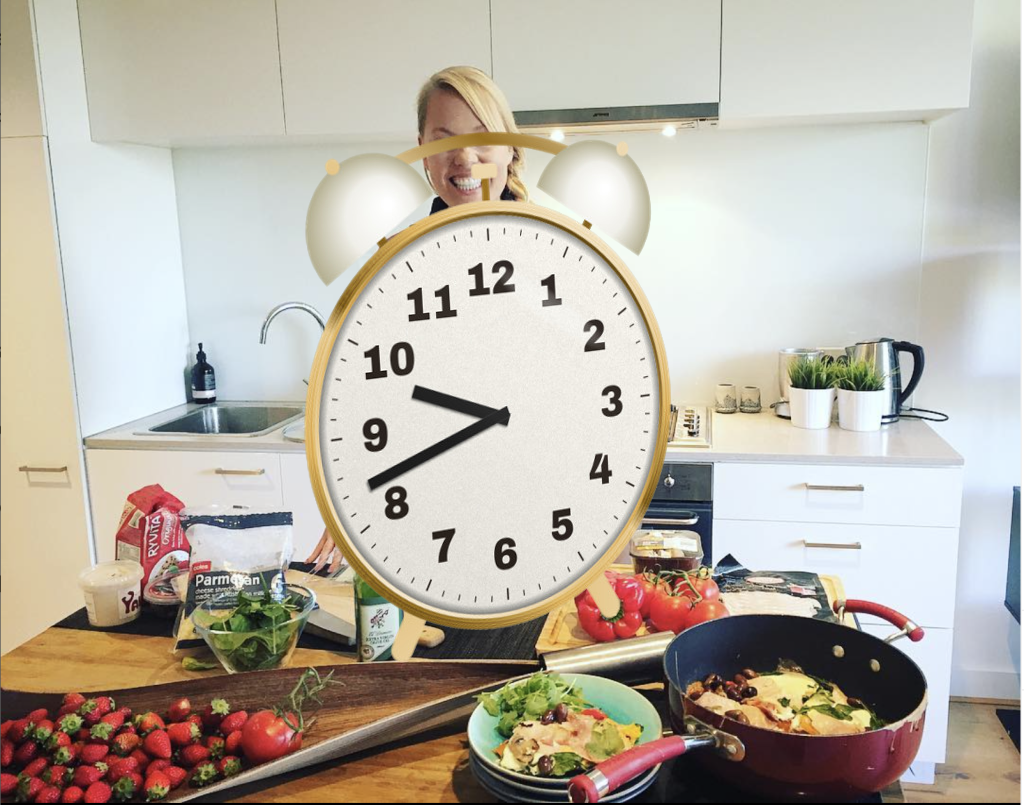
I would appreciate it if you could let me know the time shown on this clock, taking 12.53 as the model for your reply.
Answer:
9.42
